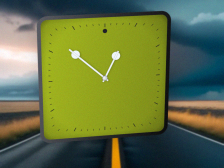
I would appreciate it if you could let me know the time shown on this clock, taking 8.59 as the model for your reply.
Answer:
12.52
